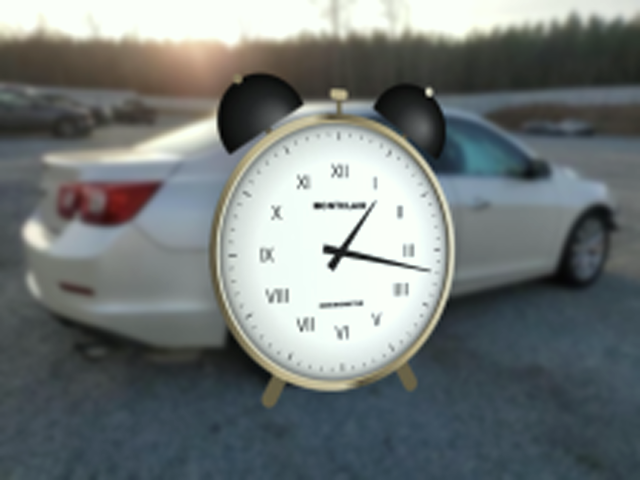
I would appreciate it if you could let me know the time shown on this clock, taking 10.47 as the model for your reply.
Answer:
1.17
